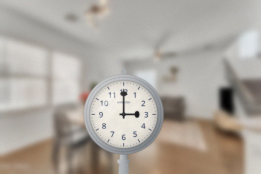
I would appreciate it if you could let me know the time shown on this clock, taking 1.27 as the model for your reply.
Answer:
3.00
